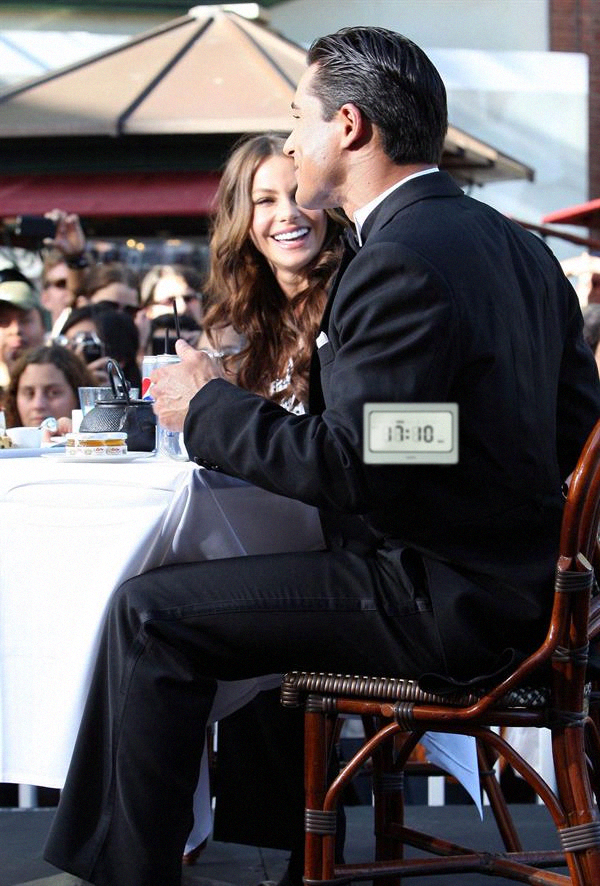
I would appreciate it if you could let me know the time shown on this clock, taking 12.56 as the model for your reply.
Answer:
17.10
